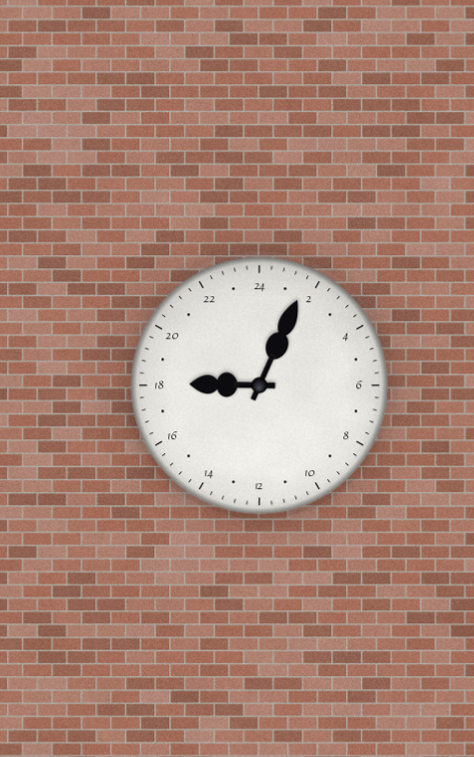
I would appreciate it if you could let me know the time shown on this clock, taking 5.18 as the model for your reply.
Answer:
18.04
